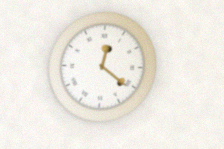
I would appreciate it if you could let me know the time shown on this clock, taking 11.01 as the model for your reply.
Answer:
12.21
